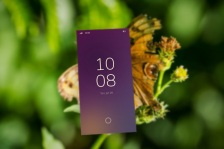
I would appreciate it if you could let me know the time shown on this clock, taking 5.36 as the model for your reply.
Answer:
10.08
